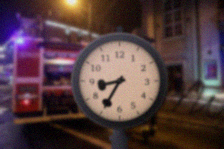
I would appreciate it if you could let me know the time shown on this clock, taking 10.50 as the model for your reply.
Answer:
8.35
